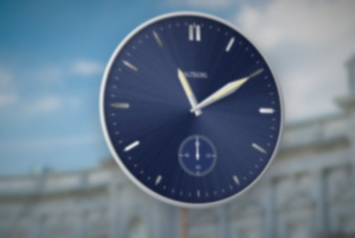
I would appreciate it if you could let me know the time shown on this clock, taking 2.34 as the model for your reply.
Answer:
11.10
